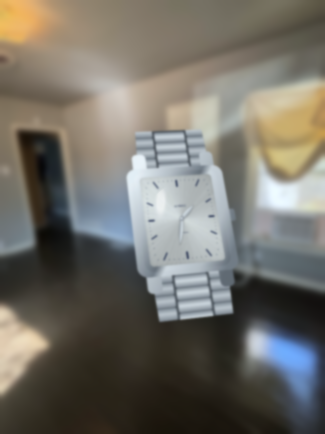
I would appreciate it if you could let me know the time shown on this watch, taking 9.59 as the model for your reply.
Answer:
1.32
